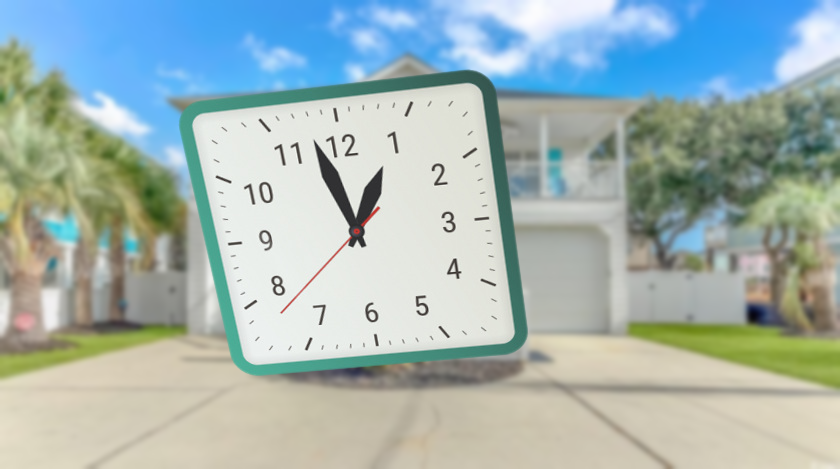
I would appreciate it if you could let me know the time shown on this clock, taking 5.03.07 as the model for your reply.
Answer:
12.57.38
